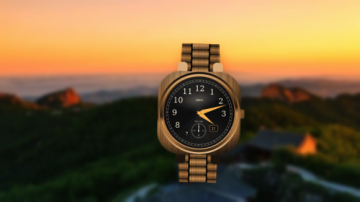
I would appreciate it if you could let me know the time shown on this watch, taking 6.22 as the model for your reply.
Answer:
4.12
